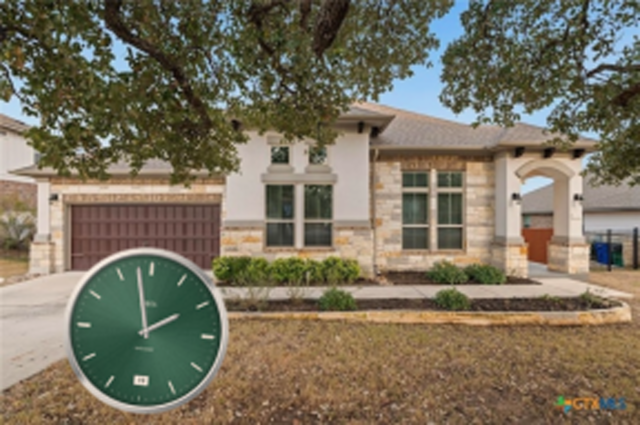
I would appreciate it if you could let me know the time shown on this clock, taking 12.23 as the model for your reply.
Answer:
1.58
